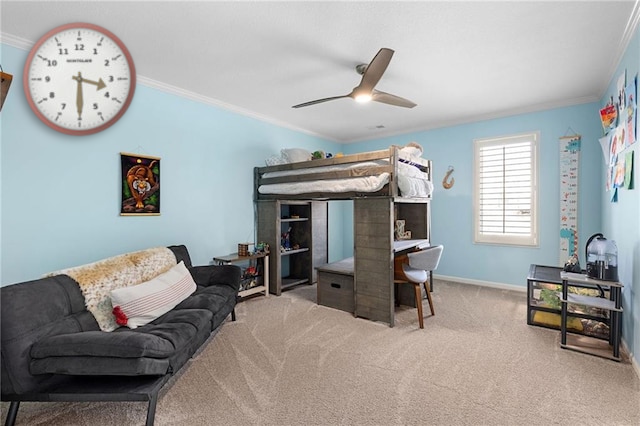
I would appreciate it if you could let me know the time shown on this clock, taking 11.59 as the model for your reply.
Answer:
3.30
